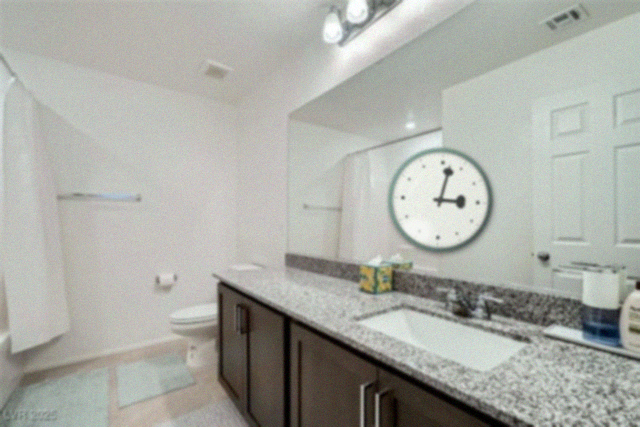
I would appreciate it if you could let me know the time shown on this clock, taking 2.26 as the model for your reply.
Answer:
3.02
